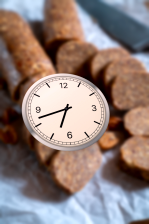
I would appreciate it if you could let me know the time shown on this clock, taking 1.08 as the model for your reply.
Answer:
6.42
